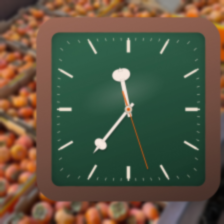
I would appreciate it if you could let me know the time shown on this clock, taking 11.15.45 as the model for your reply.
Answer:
11.36.27
